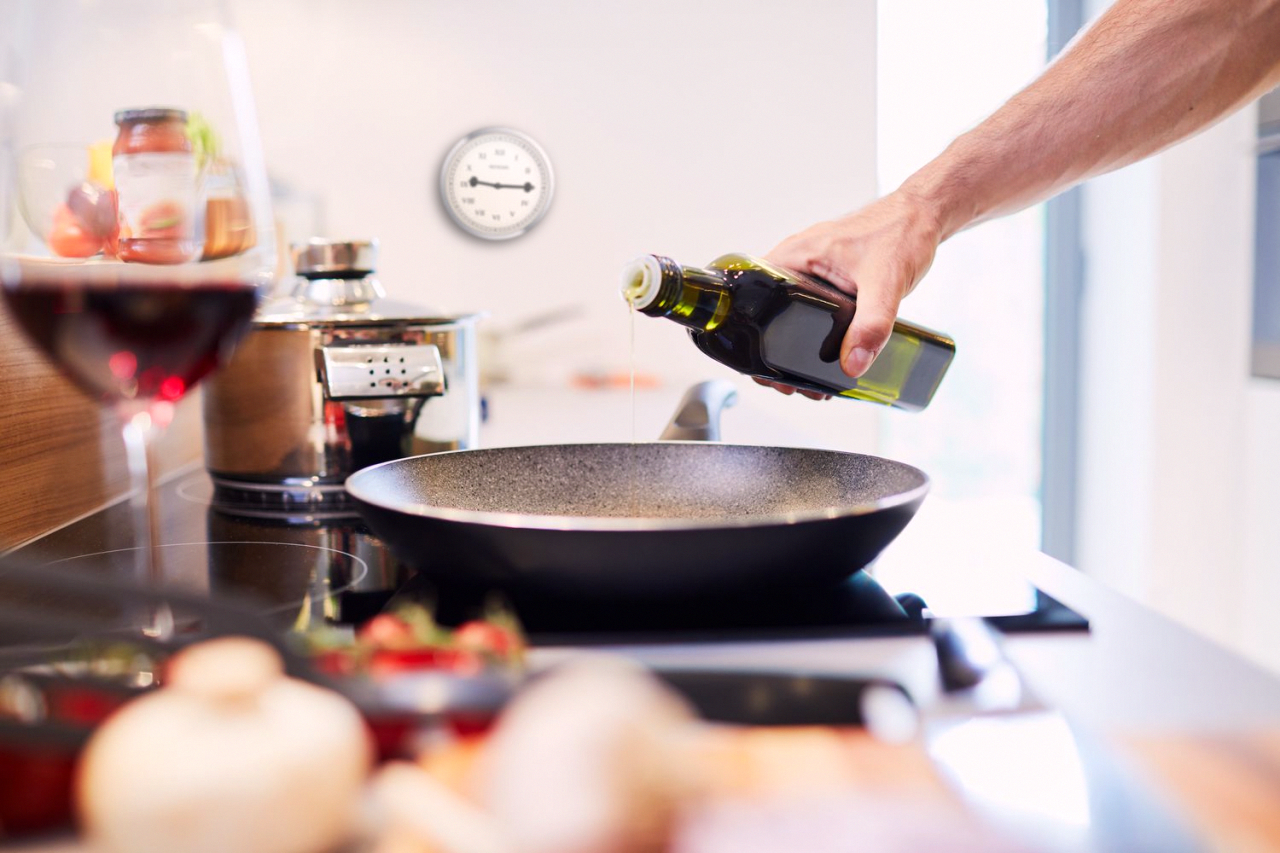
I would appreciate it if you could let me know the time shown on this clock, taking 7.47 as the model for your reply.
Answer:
9.15
